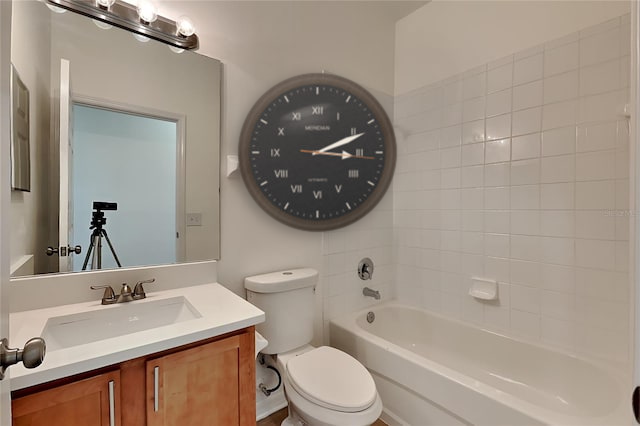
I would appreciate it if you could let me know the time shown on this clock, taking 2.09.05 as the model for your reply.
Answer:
3.11.16
